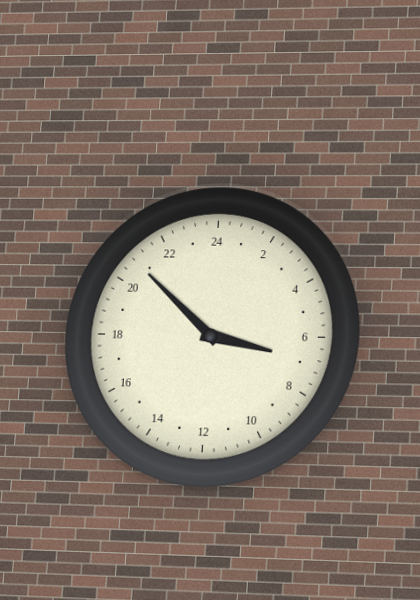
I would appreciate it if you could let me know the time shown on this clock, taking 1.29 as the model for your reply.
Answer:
6.52
